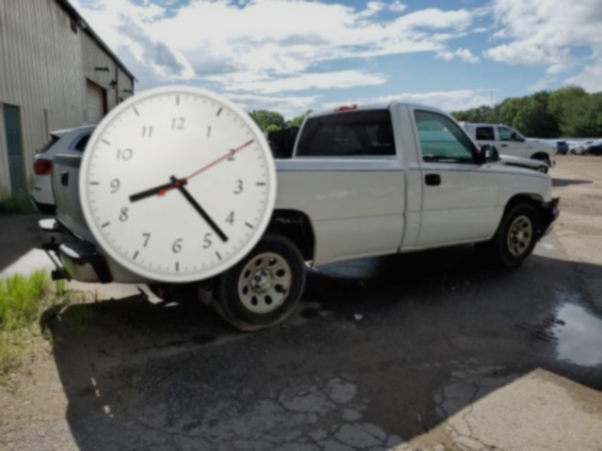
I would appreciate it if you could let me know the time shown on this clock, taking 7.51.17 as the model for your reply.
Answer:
8.23.10
